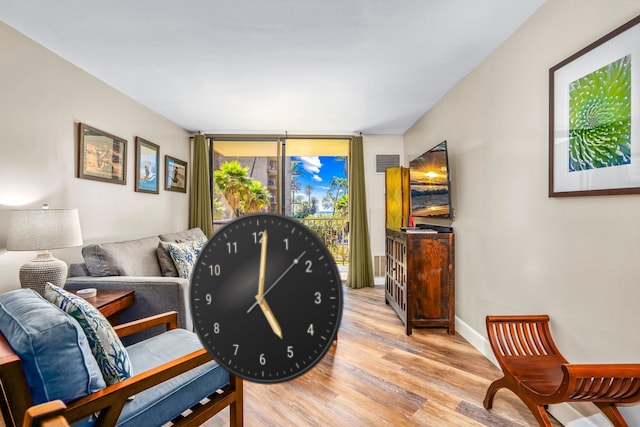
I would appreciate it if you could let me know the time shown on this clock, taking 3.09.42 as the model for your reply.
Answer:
5.01.08
